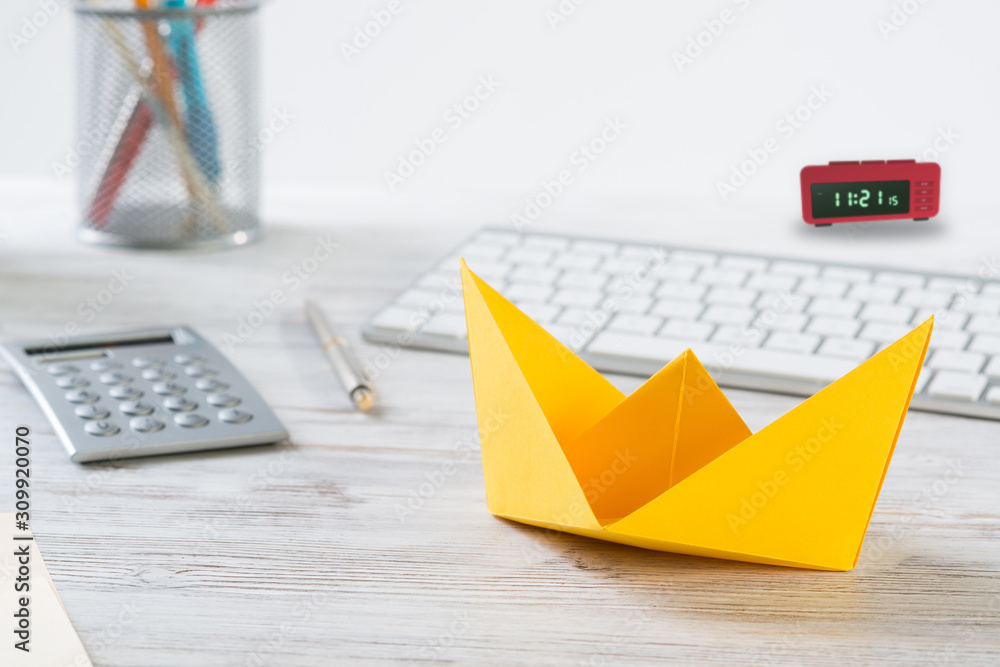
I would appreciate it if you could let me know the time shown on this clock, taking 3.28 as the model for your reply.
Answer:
11.21
